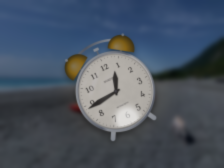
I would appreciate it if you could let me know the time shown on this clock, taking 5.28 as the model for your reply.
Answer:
12.44
